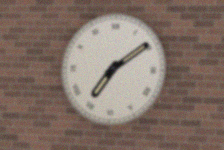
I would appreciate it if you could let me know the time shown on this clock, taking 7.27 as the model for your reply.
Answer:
7.09
